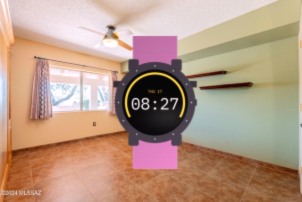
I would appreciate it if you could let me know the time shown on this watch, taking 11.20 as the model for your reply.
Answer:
8.27
